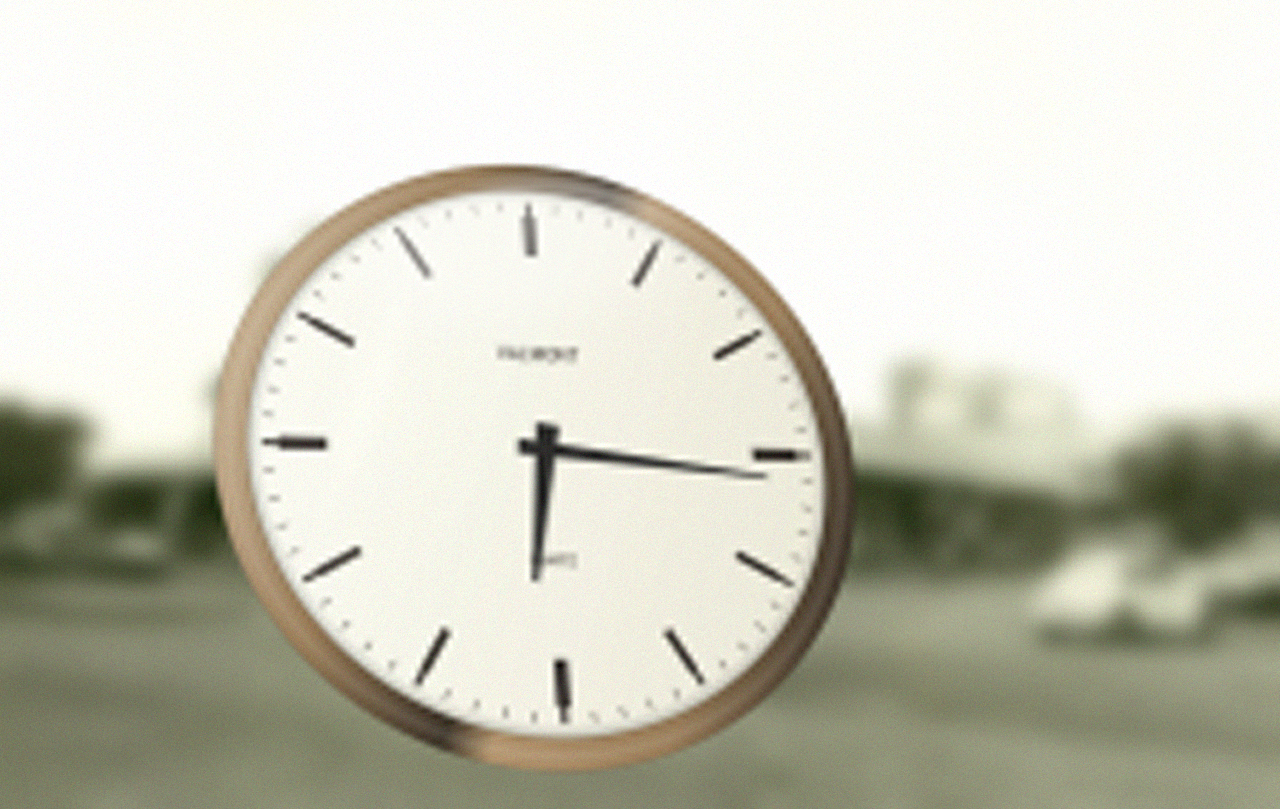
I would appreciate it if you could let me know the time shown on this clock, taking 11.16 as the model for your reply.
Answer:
6.16
